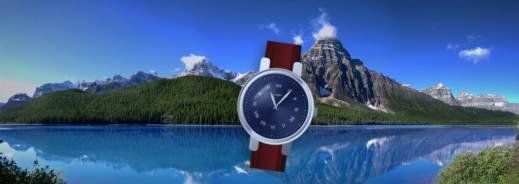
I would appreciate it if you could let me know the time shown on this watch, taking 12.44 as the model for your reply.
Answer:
11.06
